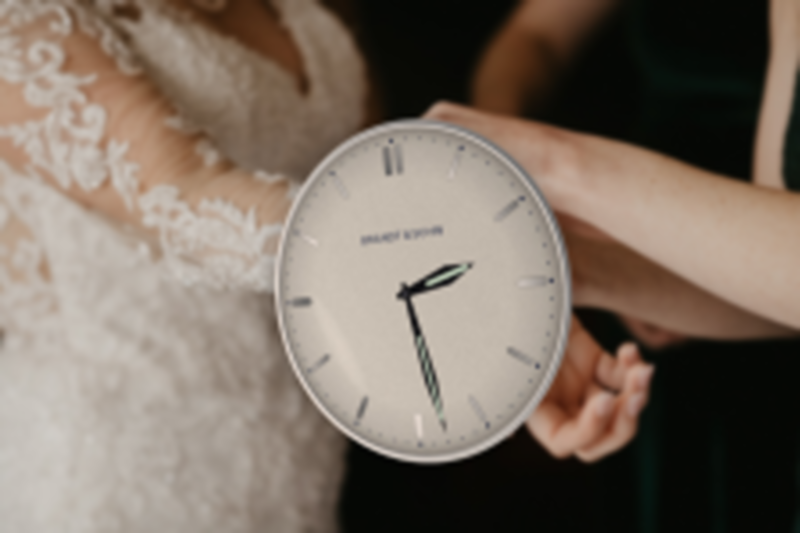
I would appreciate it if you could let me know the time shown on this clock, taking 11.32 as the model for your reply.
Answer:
2.28
